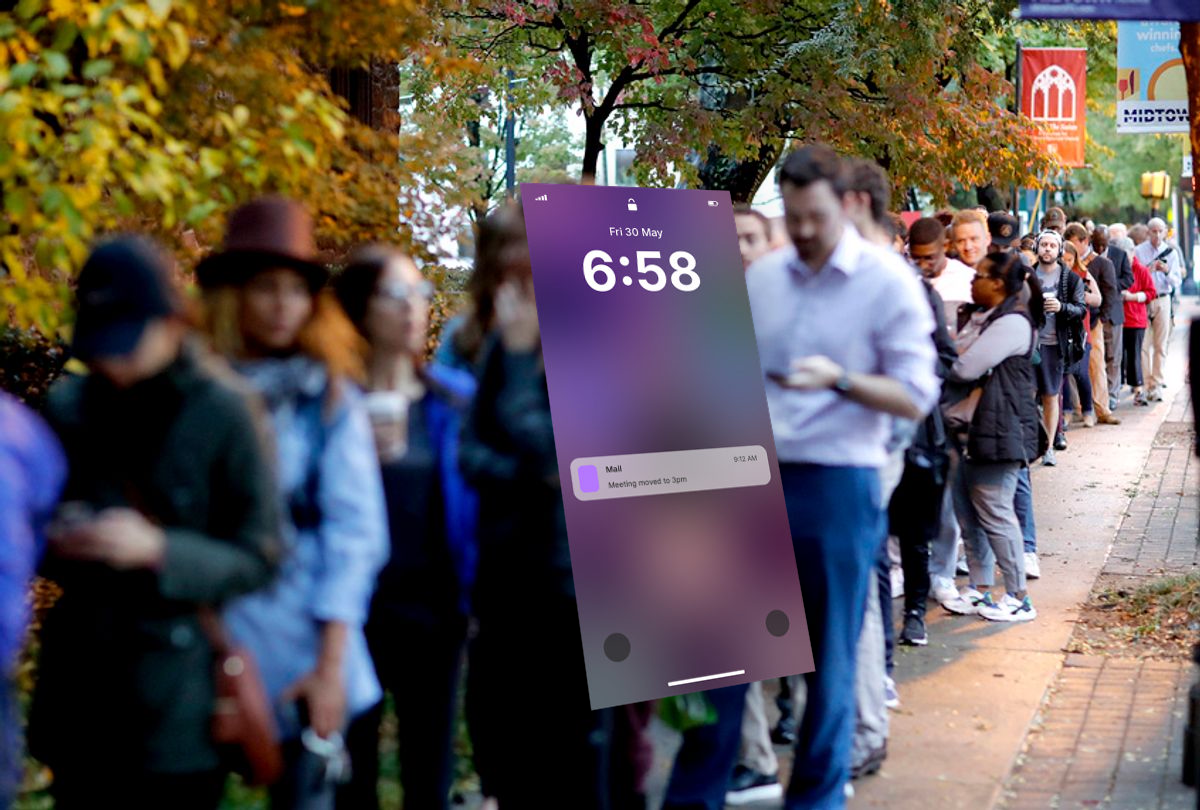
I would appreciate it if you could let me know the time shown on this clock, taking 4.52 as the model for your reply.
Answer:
6.58
